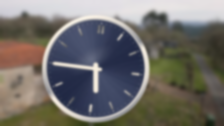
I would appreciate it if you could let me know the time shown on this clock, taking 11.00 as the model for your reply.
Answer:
5.45
